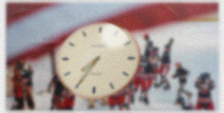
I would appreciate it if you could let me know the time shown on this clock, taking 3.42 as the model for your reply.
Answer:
7.35
